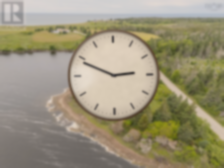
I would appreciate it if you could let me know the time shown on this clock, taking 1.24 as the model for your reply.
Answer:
2.49
